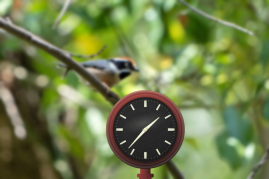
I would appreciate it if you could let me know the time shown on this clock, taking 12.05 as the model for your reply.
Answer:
1.37
